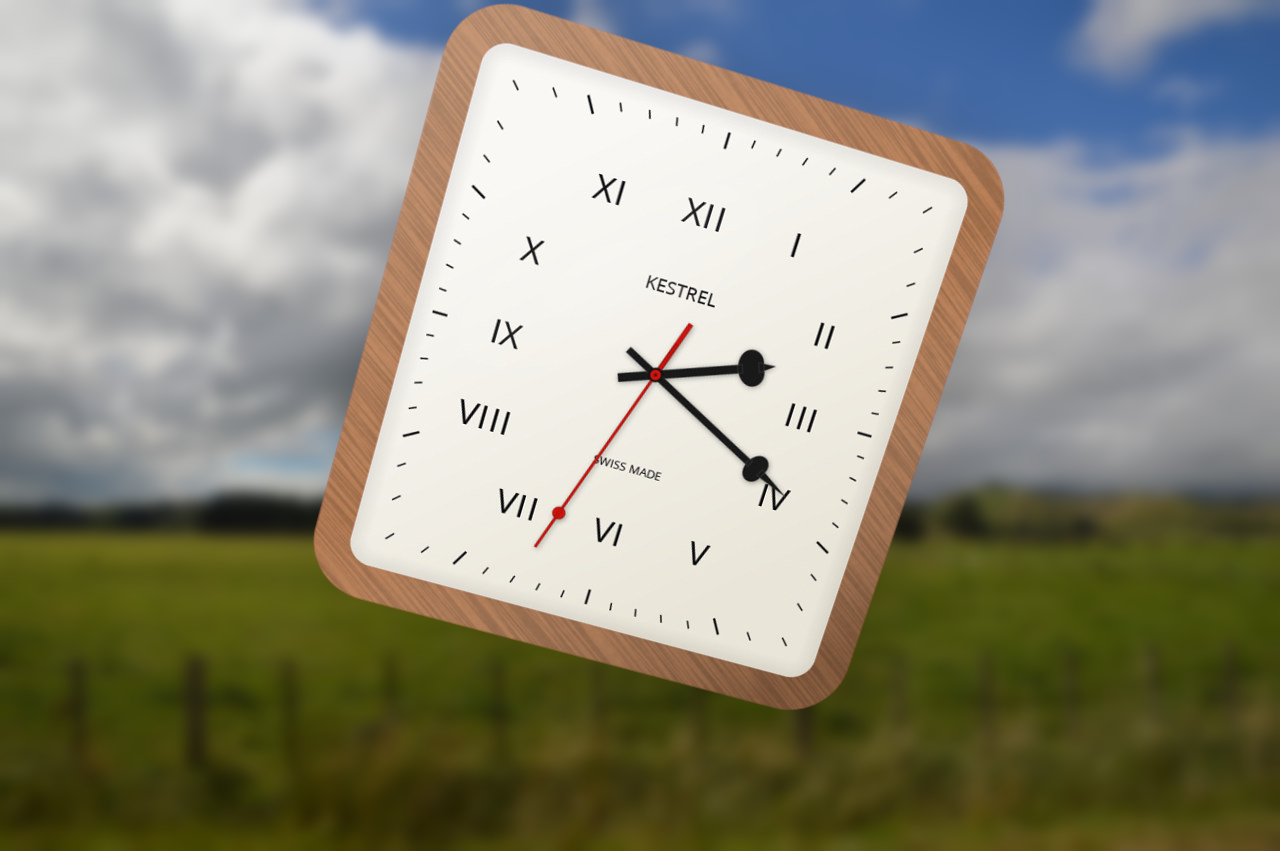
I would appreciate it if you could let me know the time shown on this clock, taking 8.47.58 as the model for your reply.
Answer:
2.19.33
